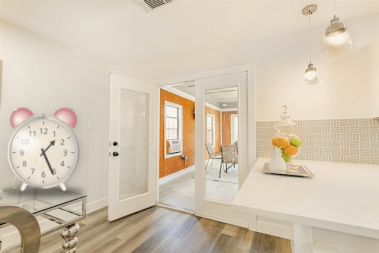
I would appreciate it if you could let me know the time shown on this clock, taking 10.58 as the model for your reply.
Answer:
1.26
